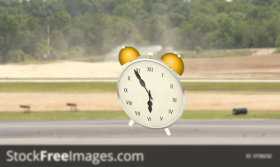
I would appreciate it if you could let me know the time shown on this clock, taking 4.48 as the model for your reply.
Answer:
5.54
